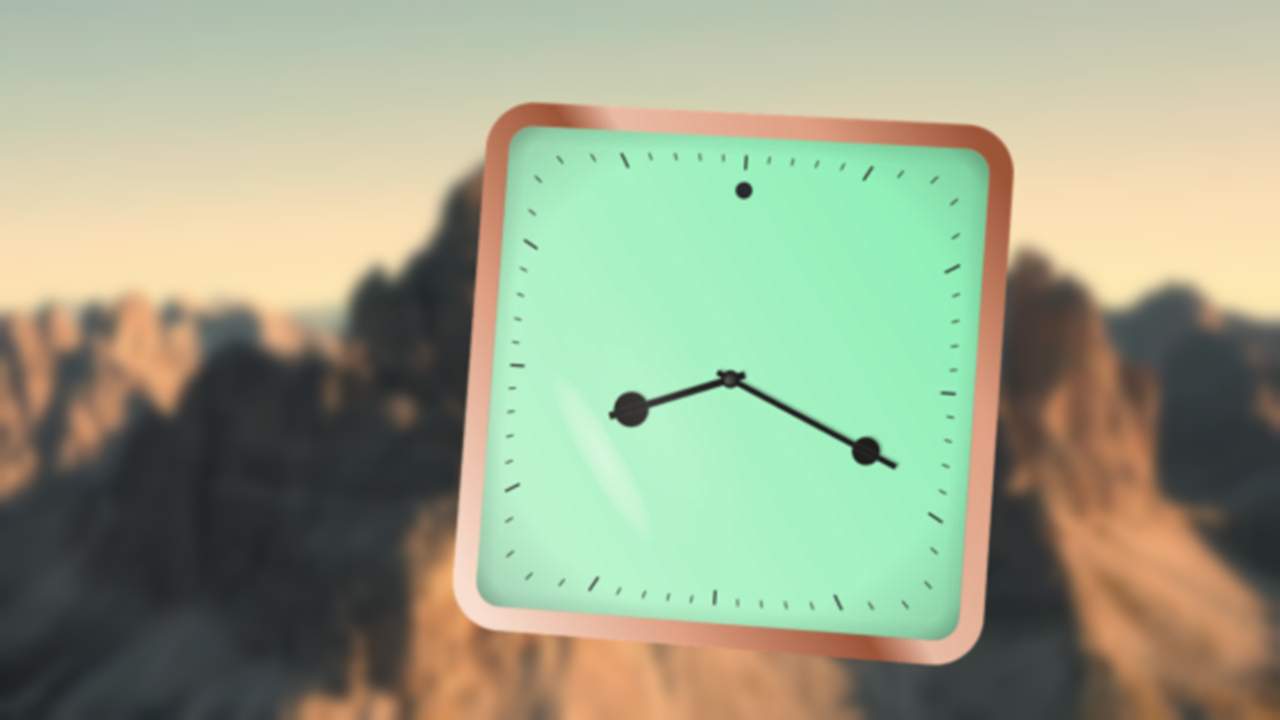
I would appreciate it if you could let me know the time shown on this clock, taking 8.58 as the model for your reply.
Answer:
8.19
